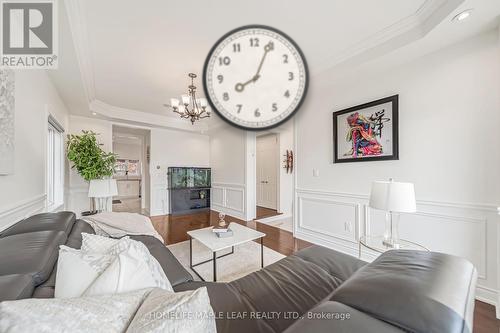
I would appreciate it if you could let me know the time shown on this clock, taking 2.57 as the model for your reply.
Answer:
8.04
